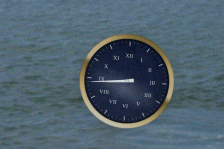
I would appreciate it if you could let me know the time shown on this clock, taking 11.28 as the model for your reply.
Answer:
8.44
